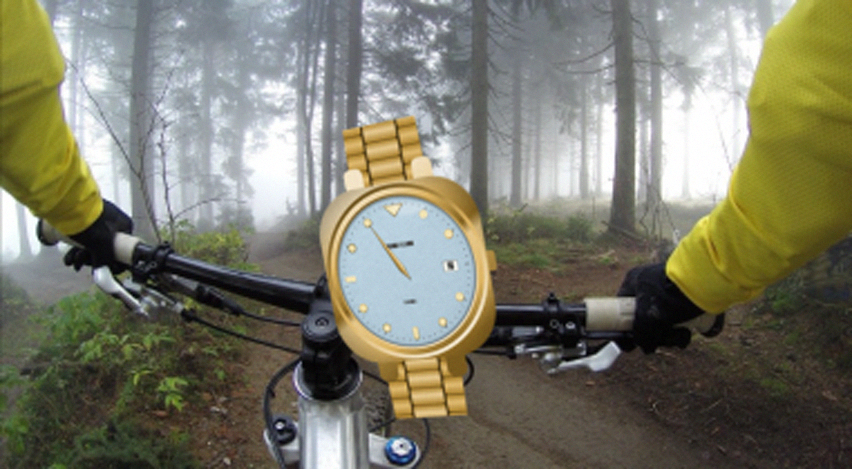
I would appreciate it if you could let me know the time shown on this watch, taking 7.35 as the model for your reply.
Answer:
10.55
